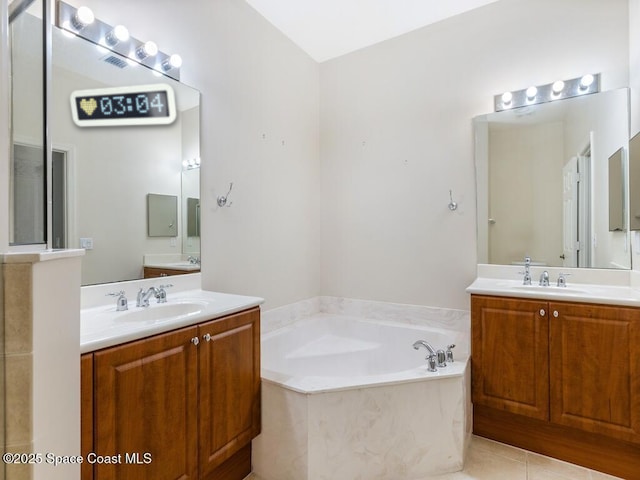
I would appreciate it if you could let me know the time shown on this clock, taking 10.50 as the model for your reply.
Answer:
3.04
